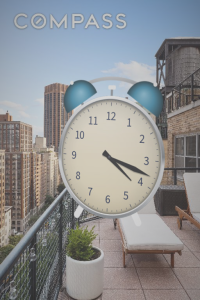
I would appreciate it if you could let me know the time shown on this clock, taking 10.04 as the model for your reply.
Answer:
4.18
